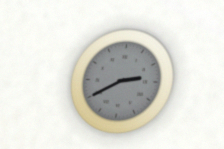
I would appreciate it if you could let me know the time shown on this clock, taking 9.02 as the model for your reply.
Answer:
2.40
